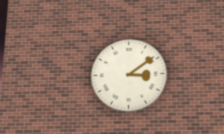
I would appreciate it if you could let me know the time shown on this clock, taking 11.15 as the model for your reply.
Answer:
3.09
